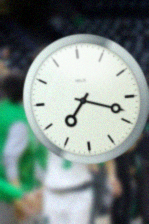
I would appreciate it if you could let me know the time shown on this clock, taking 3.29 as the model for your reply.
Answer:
7.18
